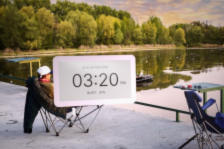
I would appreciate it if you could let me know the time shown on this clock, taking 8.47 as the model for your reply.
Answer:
3.20
